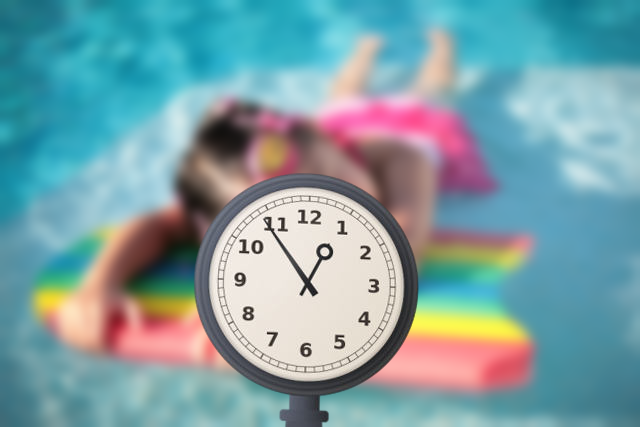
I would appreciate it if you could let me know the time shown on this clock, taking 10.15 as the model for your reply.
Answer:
12.54
